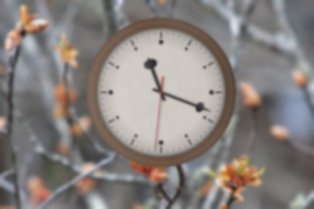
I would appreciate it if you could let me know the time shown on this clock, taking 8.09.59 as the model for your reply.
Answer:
11.18.31
